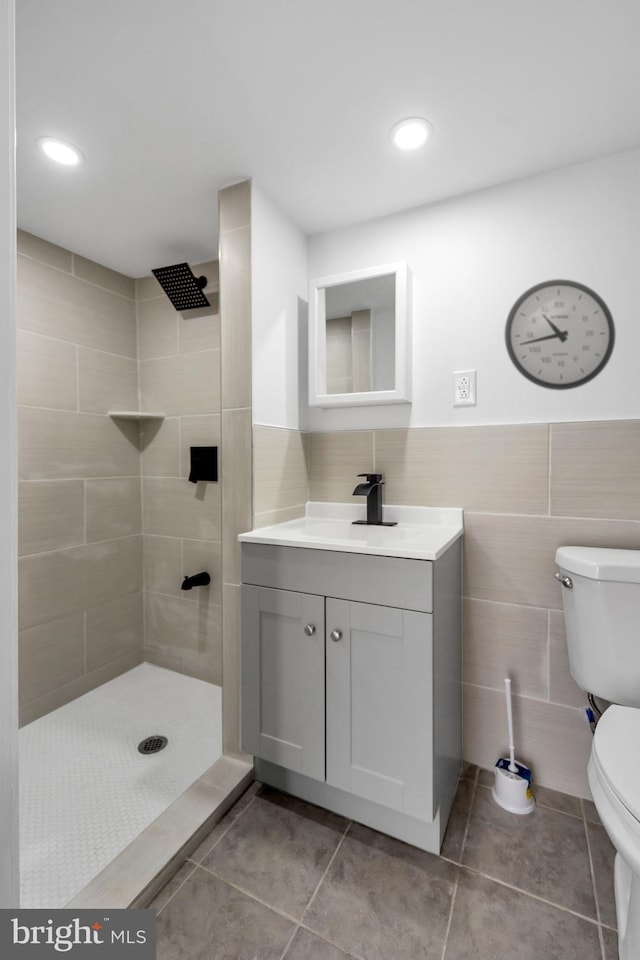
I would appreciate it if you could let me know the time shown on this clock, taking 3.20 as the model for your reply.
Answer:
10.43
